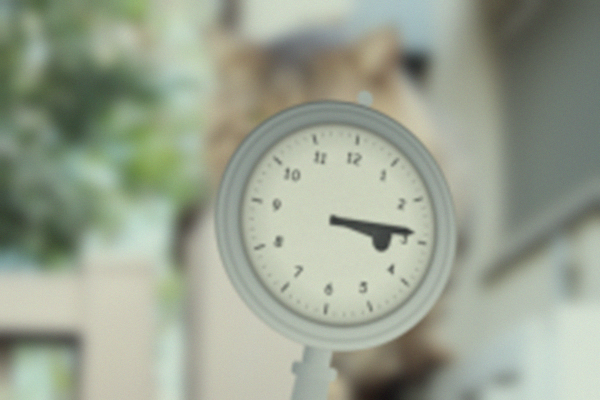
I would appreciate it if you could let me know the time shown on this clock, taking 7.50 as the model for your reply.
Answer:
3.14
